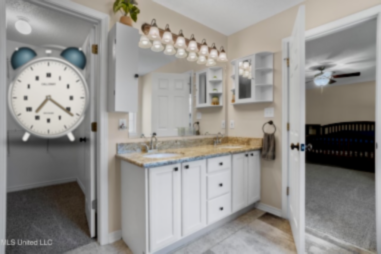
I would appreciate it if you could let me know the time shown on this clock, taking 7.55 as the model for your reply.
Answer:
7.21
